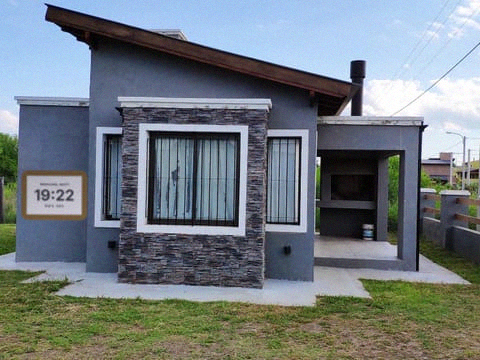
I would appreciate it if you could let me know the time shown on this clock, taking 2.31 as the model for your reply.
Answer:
19.22
